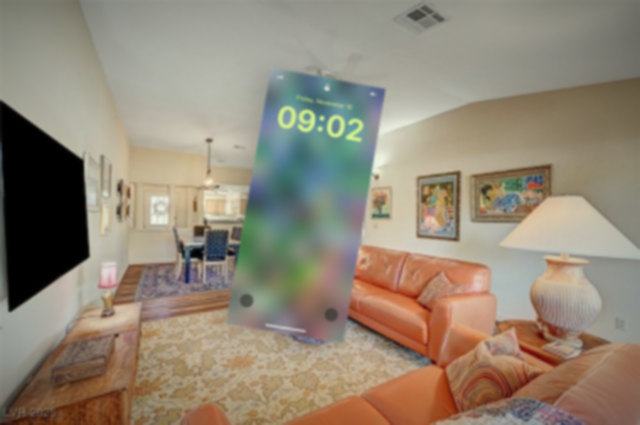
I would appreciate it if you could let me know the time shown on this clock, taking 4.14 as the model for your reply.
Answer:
9.02
